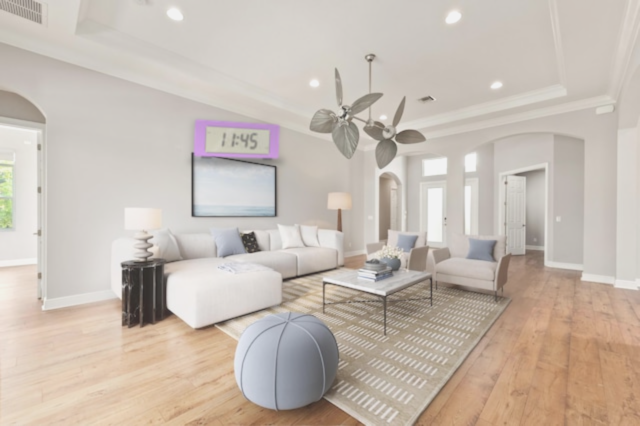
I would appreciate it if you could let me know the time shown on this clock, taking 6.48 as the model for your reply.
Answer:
11.45
